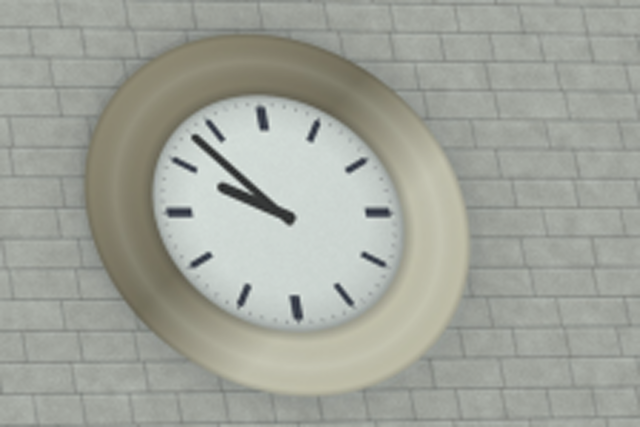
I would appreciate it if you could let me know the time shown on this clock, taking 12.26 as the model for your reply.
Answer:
9.53
